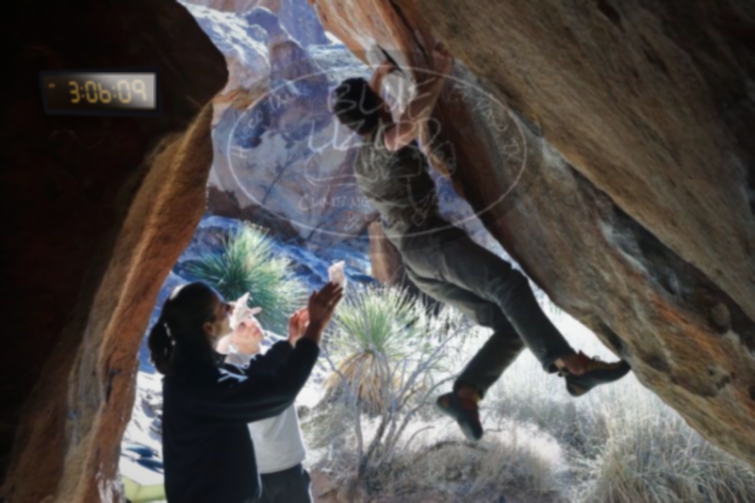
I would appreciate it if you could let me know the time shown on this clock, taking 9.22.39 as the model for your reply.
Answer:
3.06.09
